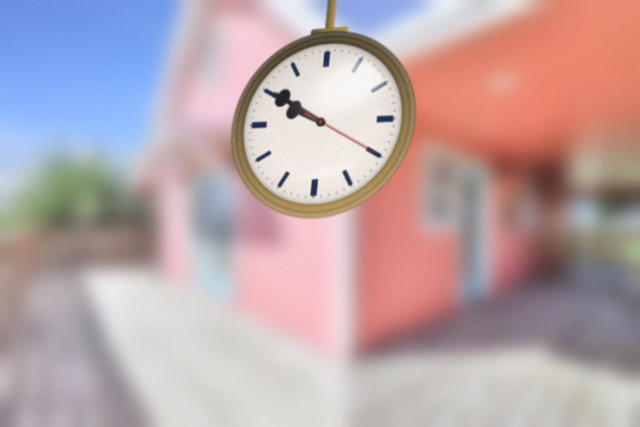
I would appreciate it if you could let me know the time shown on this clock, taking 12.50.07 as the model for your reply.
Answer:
9.50.20
